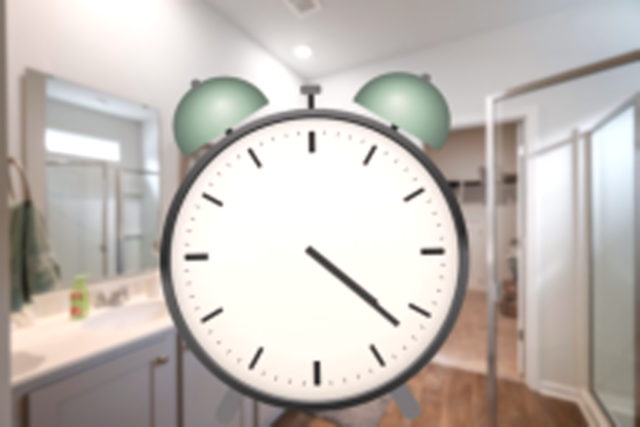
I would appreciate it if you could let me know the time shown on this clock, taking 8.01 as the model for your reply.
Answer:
4.22
